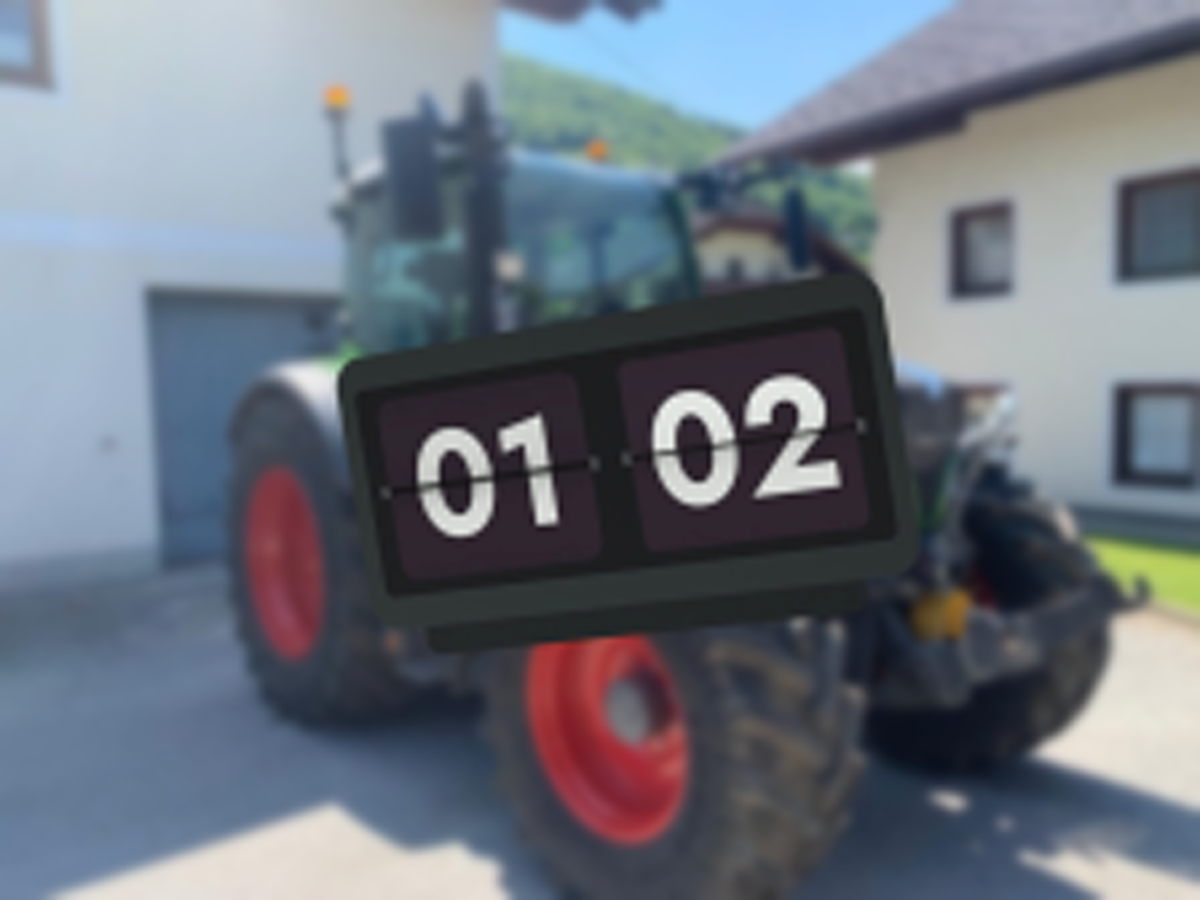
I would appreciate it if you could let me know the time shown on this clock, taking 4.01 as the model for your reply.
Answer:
1.02
